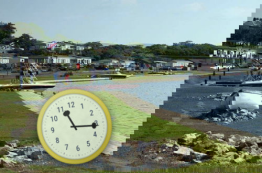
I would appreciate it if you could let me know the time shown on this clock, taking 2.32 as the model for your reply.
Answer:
11.16
